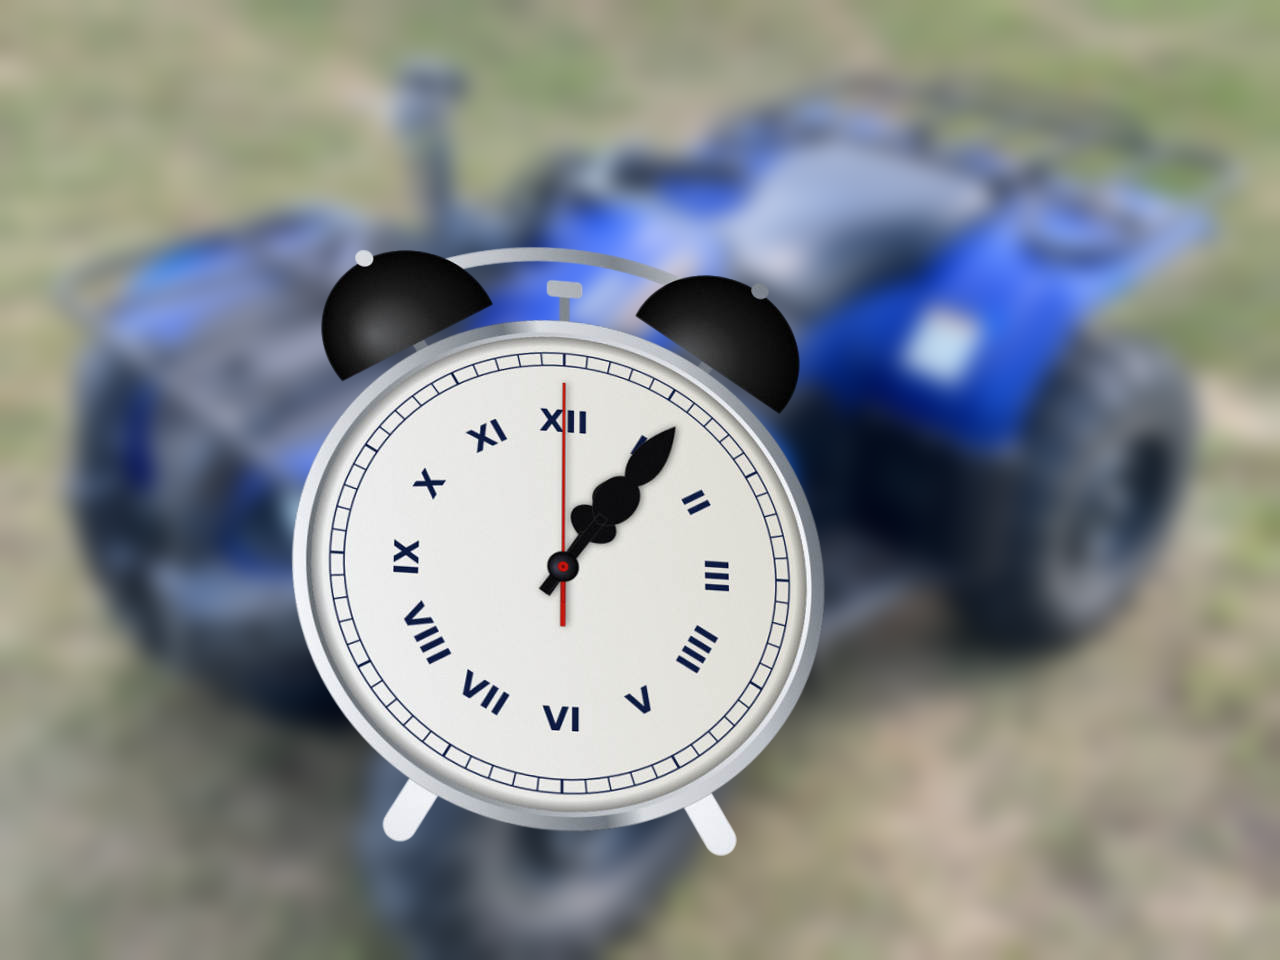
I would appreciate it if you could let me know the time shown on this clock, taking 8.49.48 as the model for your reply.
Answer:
1.06.00
